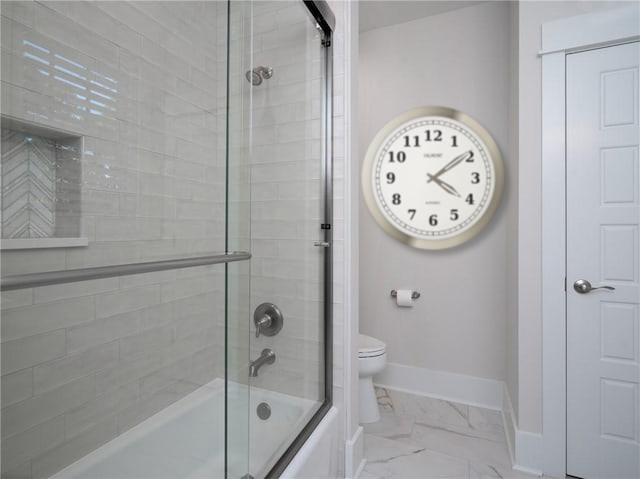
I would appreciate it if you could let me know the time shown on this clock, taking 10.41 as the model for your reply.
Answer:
4.09
